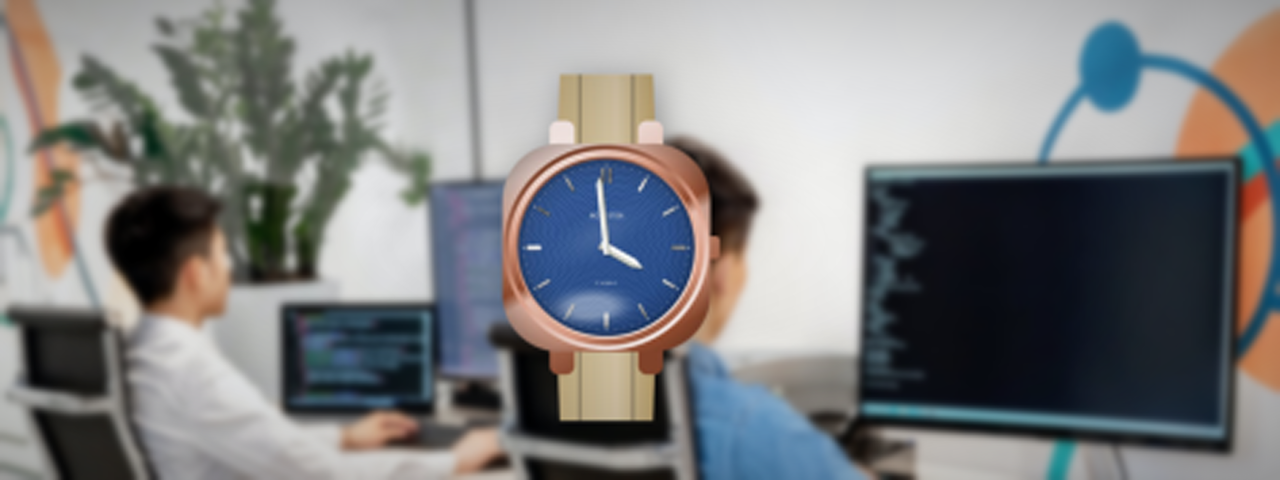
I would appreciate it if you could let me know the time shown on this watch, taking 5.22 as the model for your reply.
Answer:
3.59
